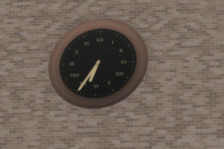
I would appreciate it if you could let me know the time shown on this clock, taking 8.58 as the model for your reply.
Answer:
6.35
